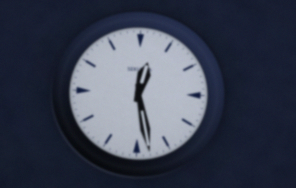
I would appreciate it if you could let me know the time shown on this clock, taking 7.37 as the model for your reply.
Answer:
12.28
